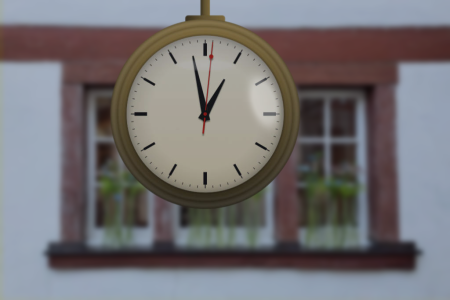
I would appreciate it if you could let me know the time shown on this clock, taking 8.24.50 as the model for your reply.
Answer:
12.58.01
